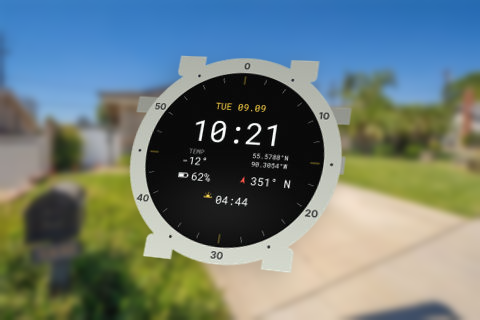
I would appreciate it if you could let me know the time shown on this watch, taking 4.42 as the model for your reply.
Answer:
10.21
